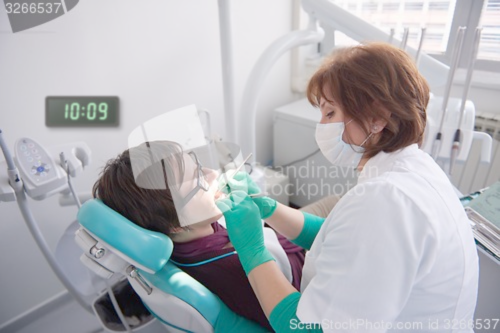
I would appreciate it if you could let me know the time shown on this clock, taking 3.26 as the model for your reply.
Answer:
10.09
